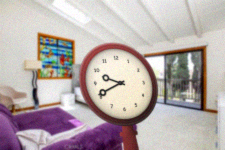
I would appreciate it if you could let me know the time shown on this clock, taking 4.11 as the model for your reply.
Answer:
9.41
